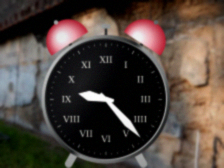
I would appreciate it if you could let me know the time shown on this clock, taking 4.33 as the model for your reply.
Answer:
9.23
